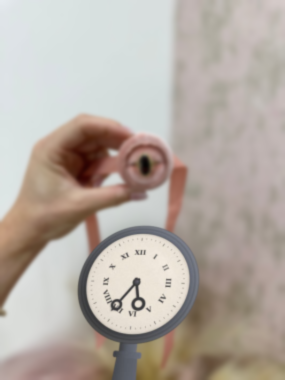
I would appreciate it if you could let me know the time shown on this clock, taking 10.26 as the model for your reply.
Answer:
5.36
